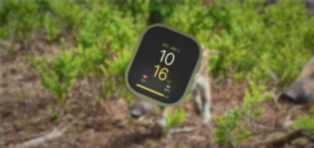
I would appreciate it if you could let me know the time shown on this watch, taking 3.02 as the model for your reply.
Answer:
10.16
